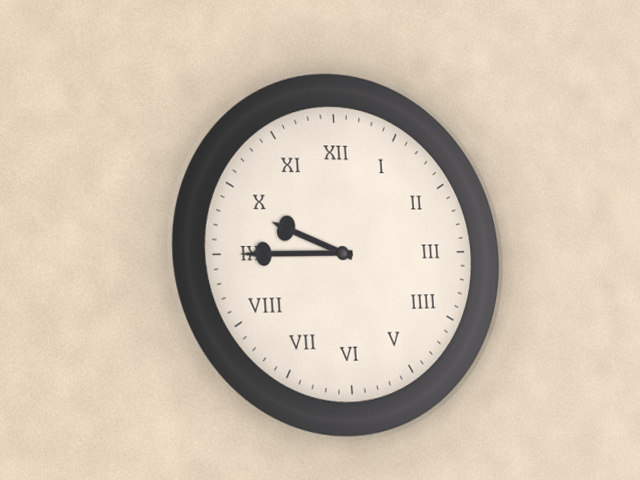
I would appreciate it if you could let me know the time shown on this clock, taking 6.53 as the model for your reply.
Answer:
9.45
